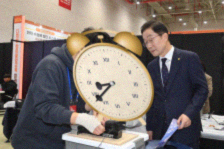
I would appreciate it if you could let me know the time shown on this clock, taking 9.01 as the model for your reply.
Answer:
8.38
